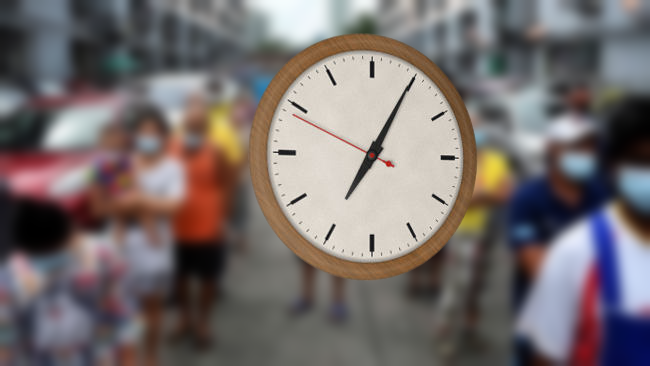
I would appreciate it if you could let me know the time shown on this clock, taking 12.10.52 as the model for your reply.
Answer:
7.04.49
